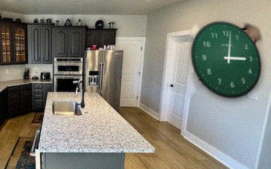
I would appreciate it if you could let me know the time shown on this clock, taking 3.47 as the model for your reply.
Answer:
3.02
